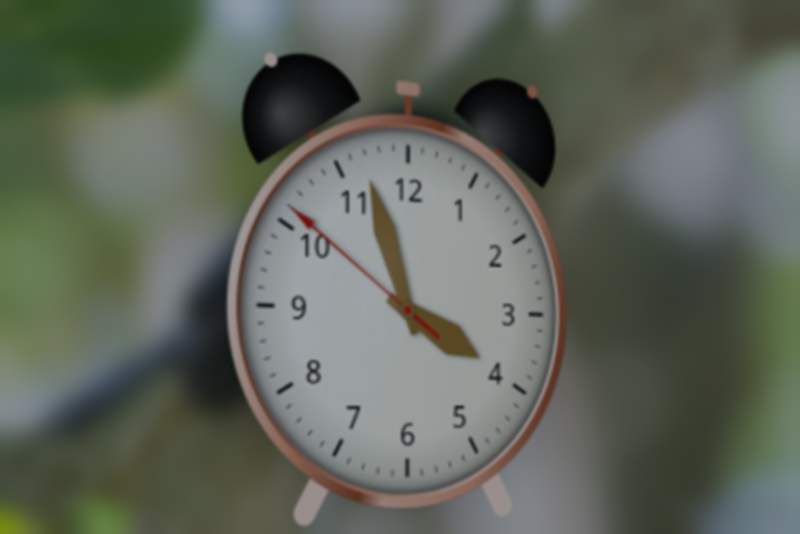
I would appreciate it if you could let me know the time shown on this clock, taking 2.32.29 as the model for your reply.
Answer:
3.56.51
